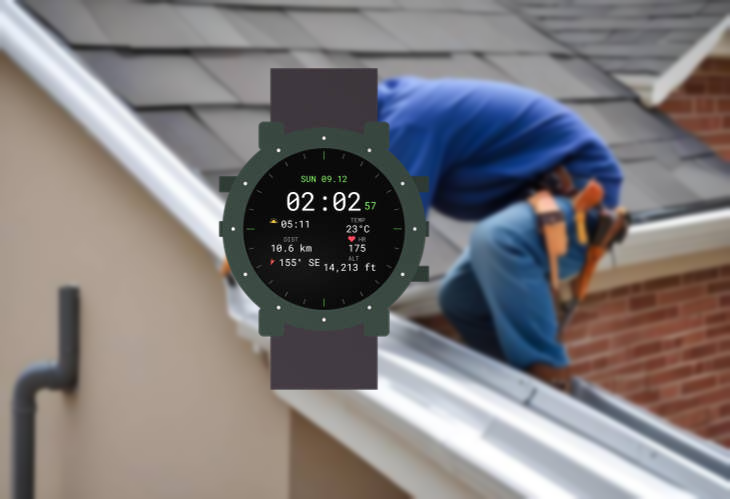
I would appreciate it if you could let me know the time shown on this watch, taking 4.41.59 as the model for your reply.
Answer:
2.02.57
